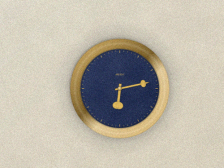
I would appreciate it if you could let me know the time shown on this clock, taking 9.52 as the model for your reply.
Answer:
6.13
